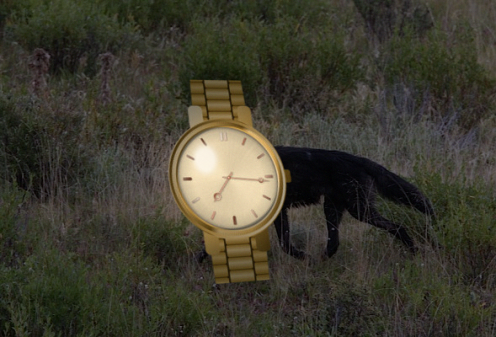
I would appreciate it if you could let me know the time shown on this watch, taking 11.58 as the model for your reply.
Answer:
7.16
